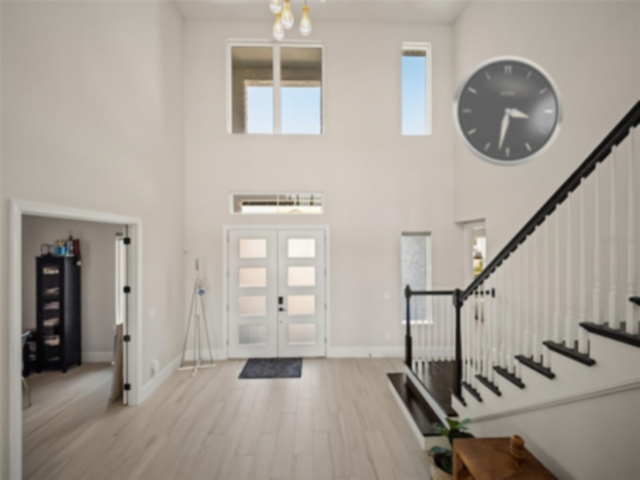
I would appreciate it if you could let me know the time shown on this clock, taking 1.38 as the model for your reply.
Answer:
3.32
